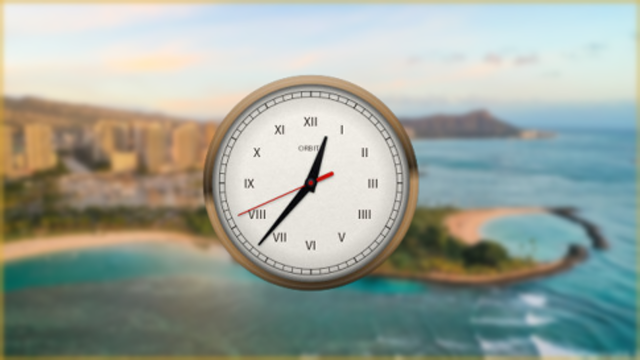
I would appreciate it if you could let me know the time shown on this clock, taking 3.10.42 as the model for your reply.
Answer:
12.36.41
